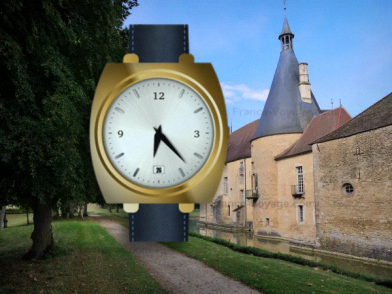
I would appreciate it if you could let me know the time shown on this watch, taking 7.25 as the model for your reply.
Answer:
6.23
